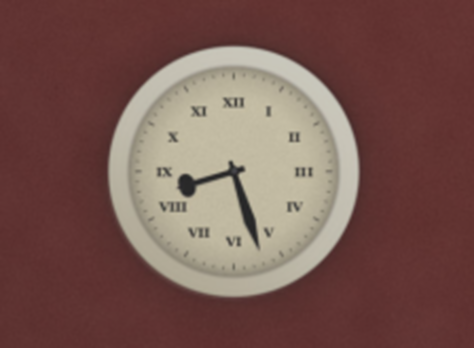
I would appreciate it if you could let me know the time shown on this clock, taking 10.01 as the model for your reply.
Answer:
8.27
